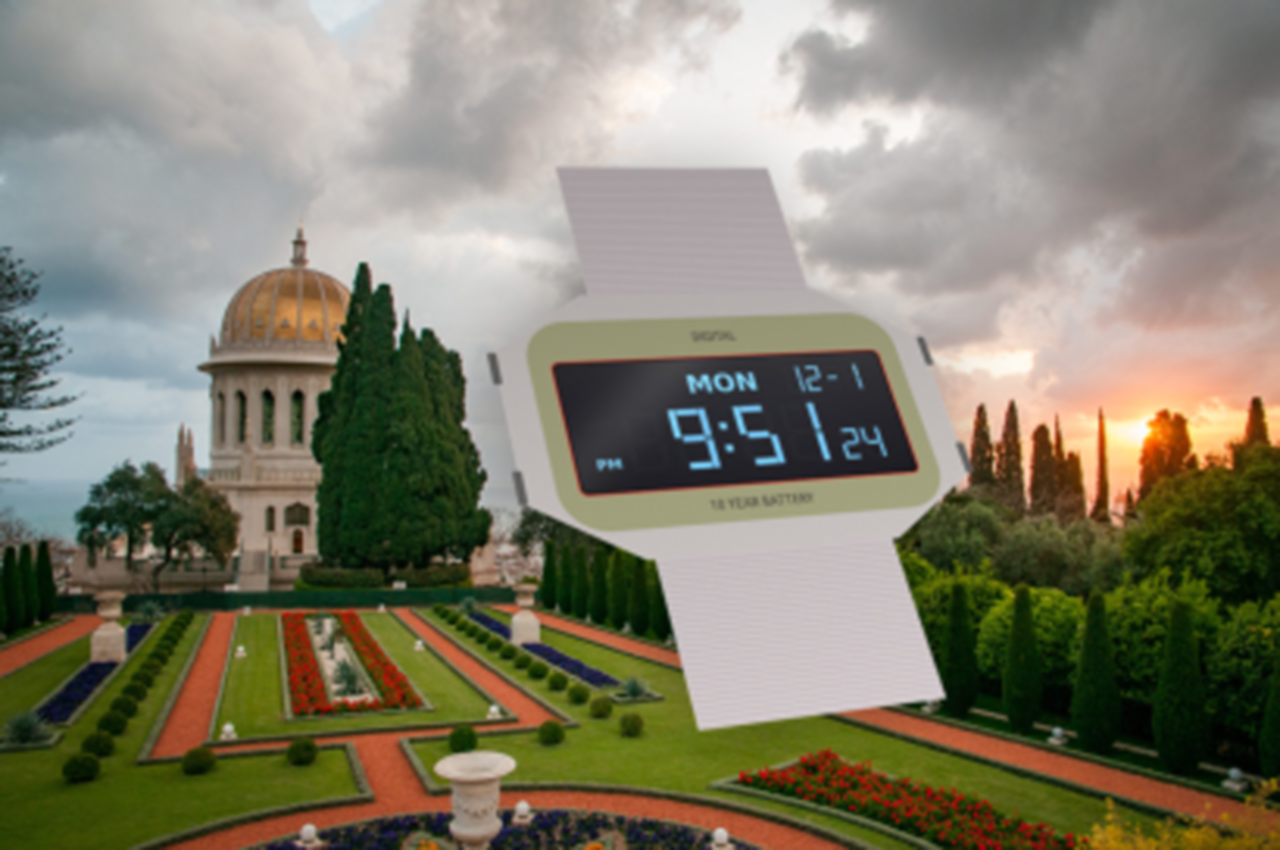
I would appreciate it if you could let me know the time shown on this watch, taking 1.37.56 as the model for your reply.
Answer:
9.51.24
